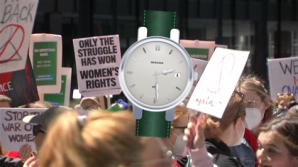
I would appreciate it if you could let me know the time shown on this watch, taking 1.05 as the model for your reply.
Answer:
2.29
